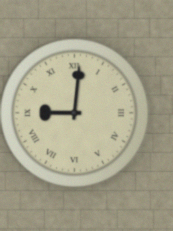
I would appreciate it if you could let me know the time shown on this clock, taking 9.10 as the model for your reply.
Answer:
9.01
